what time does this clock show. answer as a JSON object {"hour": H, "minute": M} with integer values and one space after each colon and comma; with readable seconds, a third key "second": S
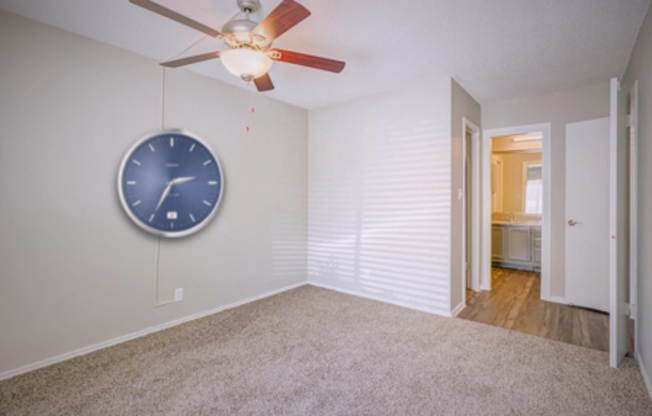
{"hour": 2, "minute": 35}
